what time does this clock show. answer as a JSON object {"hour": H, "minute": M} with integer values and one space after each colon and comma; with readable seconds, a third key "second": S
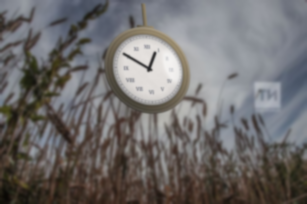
{"hour": 12, "minute": 50}
